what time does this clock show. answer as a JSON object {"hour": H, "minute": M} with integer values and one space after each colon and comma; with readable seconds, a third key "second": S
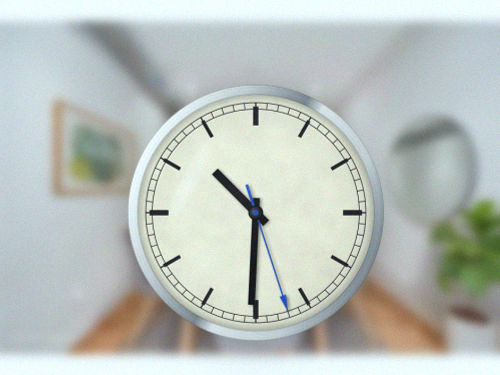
{"hour": 10, "minute": 30, "second": 27}
